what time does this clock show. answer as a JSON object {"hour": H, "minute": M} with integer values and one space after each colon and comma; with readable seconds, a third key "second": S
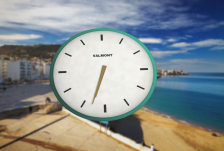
{"hour": 6, "minute": 33}
